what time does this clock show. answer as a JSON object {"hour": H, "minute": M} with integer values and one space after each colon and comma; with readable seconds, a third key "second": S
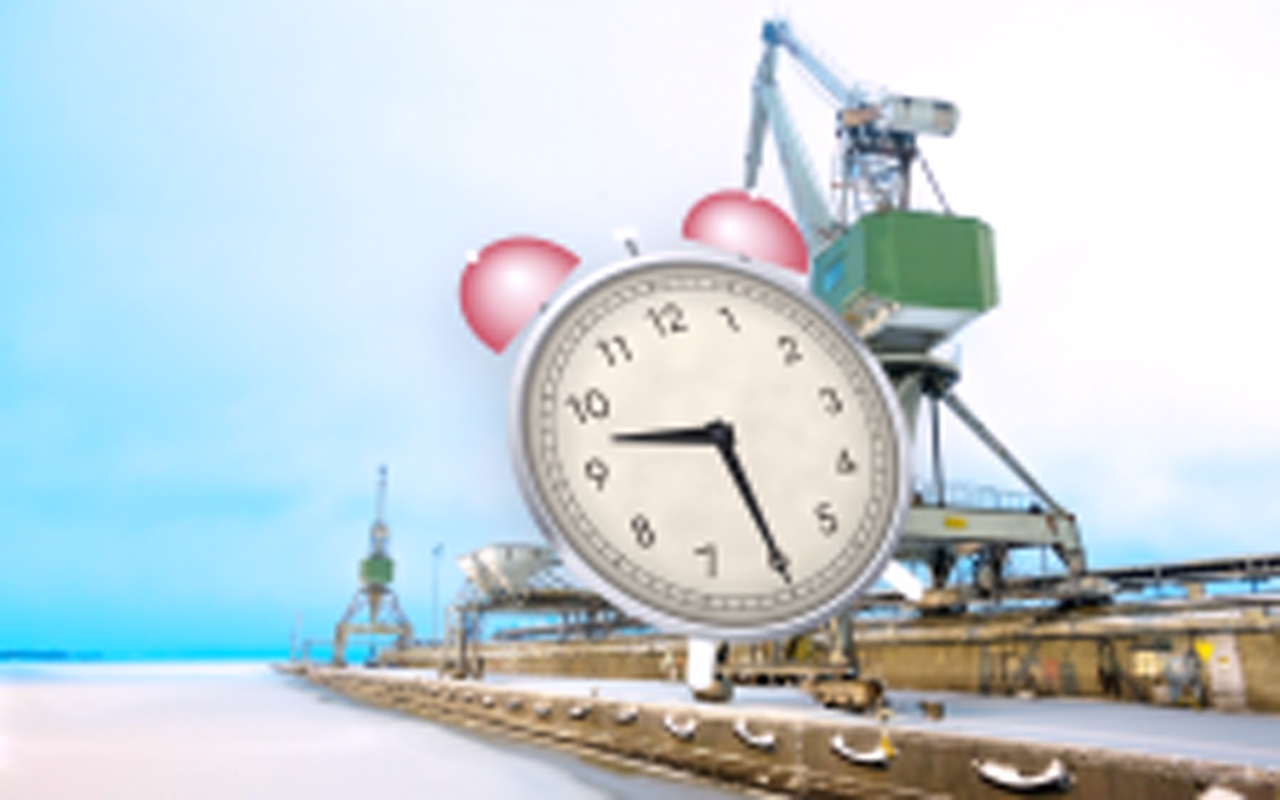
{"hour": 9, "minute": 30}
